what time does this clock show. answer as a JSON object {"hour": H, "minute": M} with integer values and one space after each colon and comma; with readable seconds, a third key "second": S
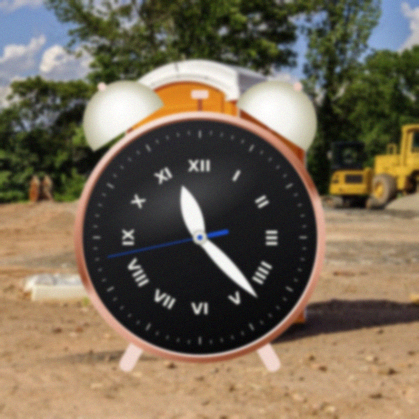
{"hour": 11, "minute": 22, "second": 43}
